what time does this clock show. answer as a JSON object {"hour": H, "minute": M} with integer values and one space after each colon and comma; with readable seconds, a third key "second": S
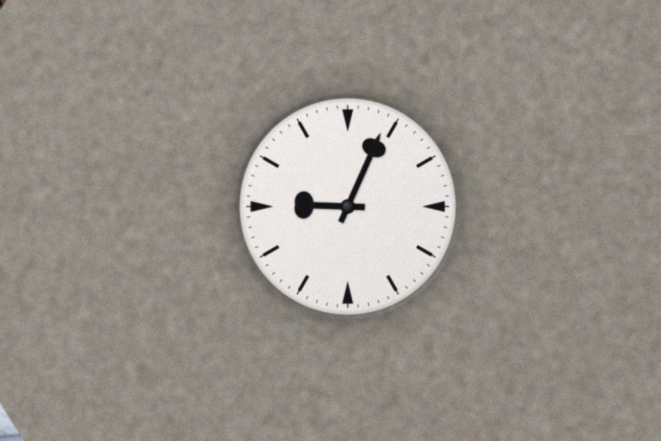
{"hour": 9, "minute": 4}
